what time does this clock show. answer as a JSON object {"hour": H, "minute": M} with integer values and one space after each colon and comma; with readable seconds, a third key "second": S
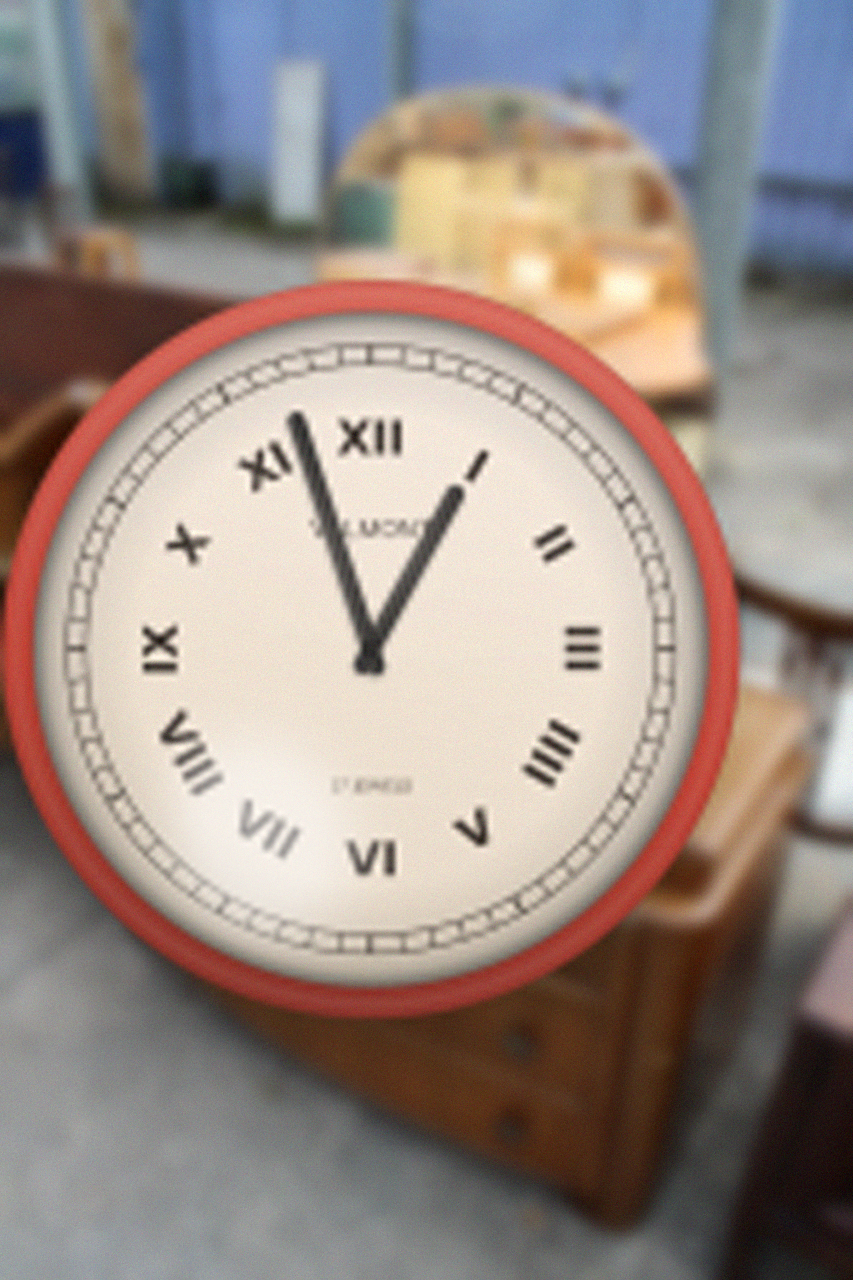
{"hour": 12, "minute": 57}
